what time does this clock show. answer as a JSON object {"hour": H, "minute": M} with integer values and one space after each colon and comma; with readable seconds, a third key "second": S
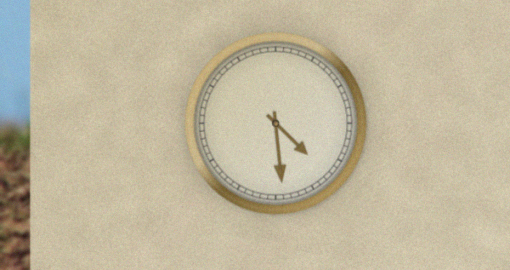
{"hour": 4, "minute": 29}
